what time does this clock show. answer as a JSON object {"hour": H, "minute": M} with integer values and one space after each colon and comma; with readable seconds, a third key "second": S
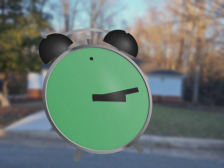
{"hour": 3, "minute": 14}
